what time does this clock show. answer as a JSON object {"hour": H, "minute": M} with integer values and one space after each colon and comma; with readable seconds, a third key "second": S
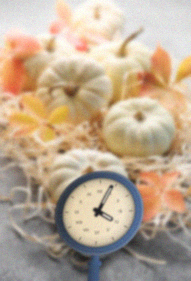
{"hour": 4, "minute": 4}
